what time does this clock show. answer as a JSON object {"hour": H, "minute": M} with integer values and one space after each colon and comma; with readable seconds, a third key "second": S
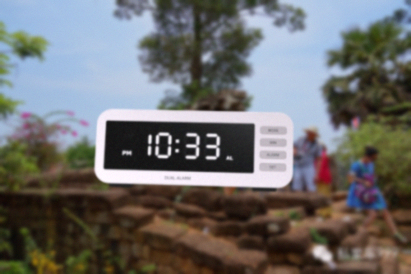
{"hour": 10, "minute": 33}
